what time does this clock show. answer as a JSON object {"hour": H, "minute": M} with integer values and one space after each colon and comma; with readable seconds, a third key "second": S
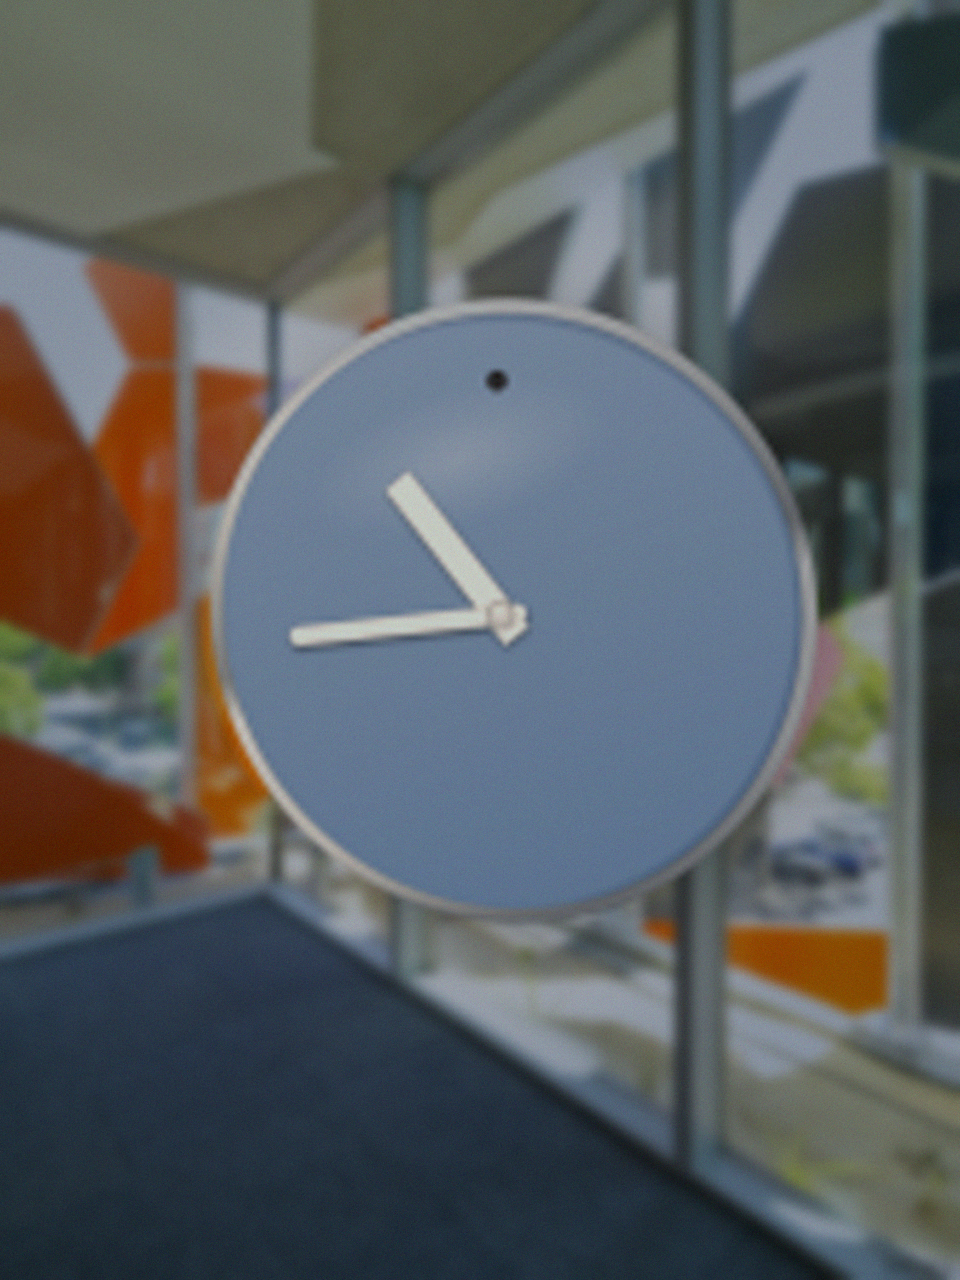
{"hour": 10, "minute": 44}
